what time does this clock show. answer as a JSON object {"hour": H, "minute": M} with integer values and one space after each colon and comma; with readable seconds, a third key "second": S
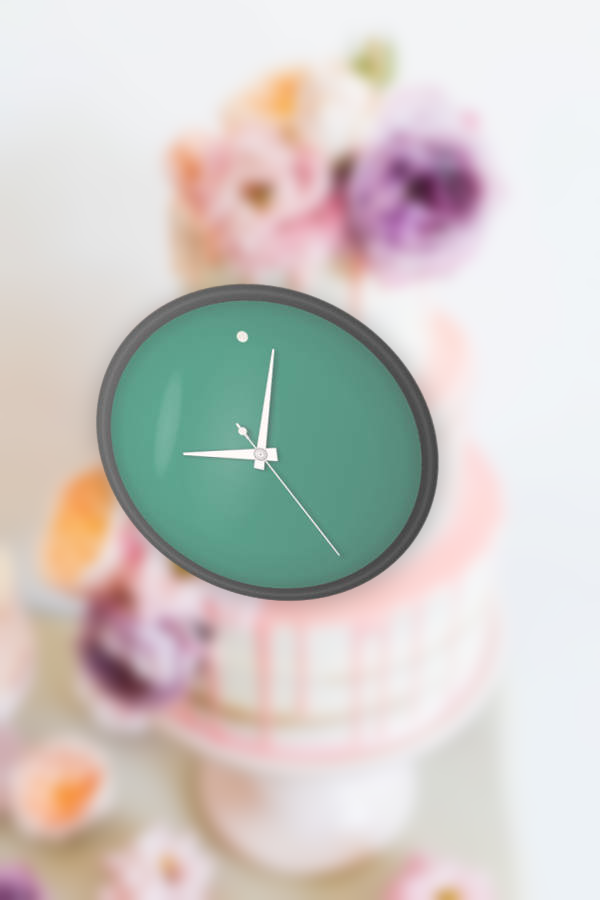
{"hour": 9, "minute": 2, "second": 25}
